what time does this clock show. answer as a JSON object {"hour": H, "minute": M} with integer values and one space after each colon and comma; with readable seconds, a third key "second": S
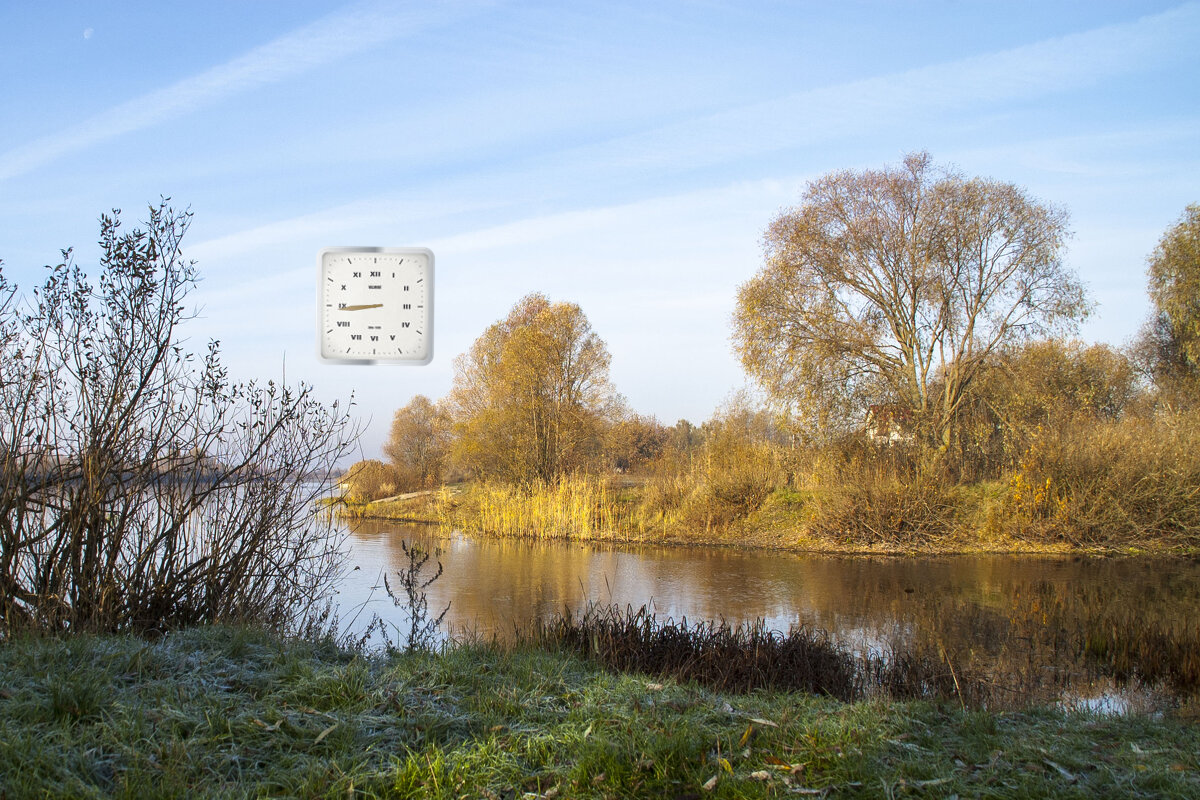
{"hour": 8, "minute": 44}
